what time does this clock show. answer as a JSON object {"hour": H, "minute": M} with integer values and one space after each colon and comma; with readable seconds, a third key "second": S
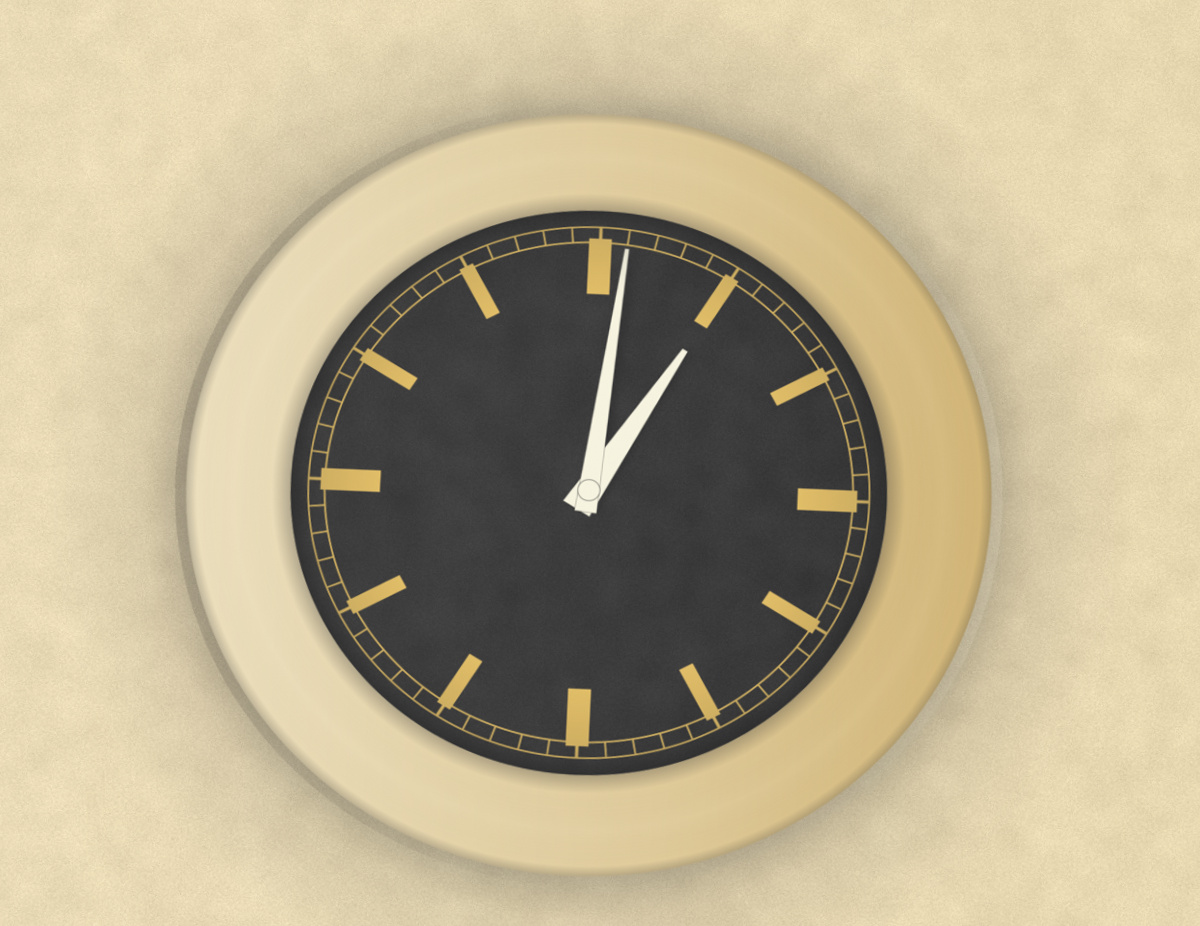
{"hour": 1, "minute": 1}
